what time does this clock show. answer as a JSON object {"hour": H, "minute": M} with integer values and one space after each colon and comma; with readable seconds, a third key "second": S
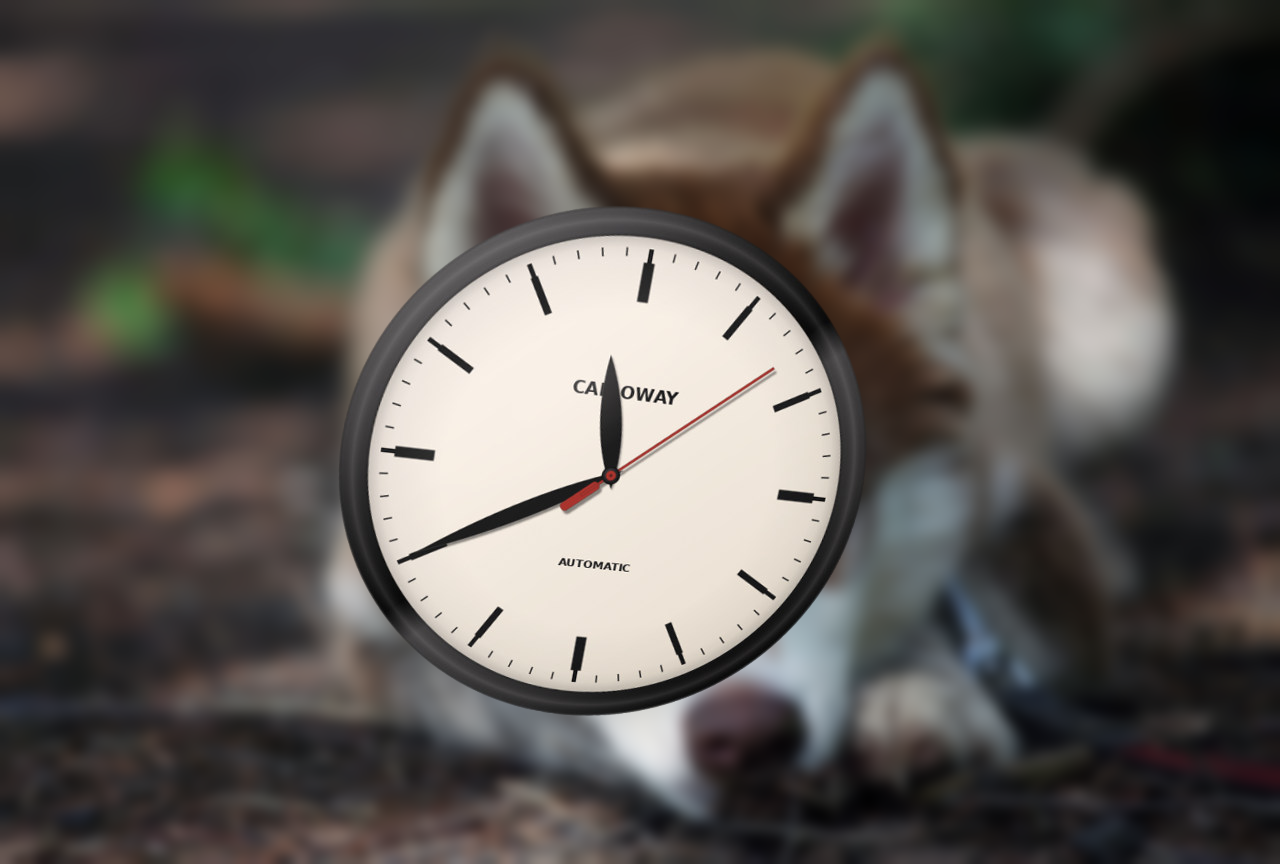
{"hour": 11, "minute": 40, "second": 8}
